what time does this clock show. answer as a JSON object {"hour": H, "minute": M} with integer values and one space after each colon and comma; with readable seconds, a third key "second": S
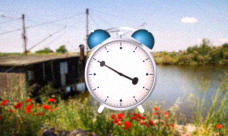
{"hour": 3, "minute": 50}
